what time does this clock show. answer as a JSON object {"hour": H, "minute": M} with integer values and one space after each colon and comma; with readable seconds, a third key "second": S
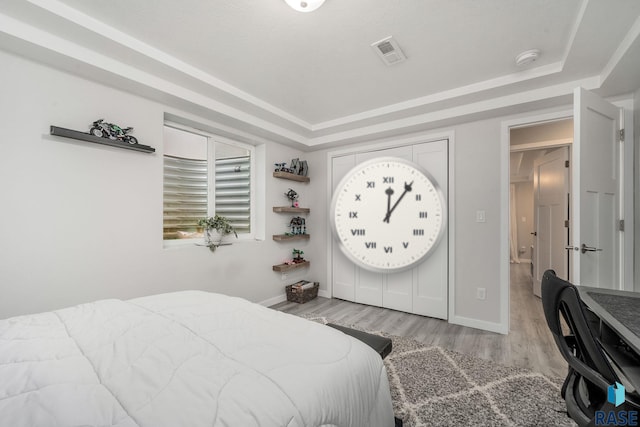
{"hour": 12, "minute": 6}
